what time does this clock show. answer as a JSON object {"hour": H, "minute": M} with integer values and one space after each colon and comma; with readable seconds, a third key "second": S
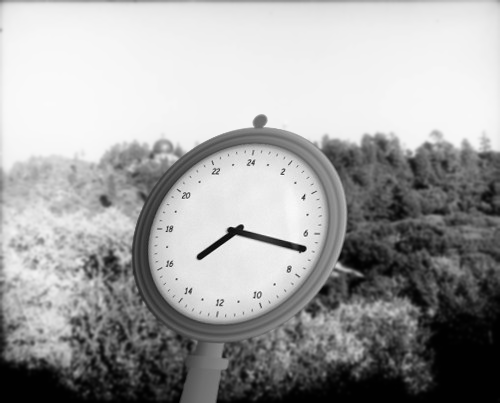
{"hour": 15, "minute": 17}
